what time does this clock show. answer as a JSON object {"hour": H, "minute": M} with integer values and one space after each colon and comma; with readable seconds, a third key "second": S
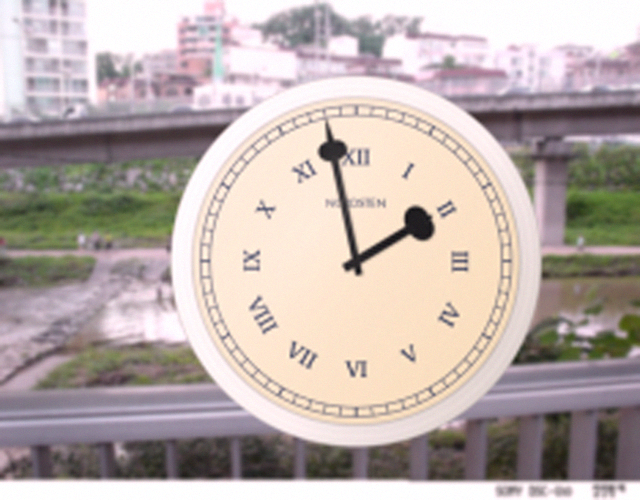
{"hour": 1, "minute": 58}
